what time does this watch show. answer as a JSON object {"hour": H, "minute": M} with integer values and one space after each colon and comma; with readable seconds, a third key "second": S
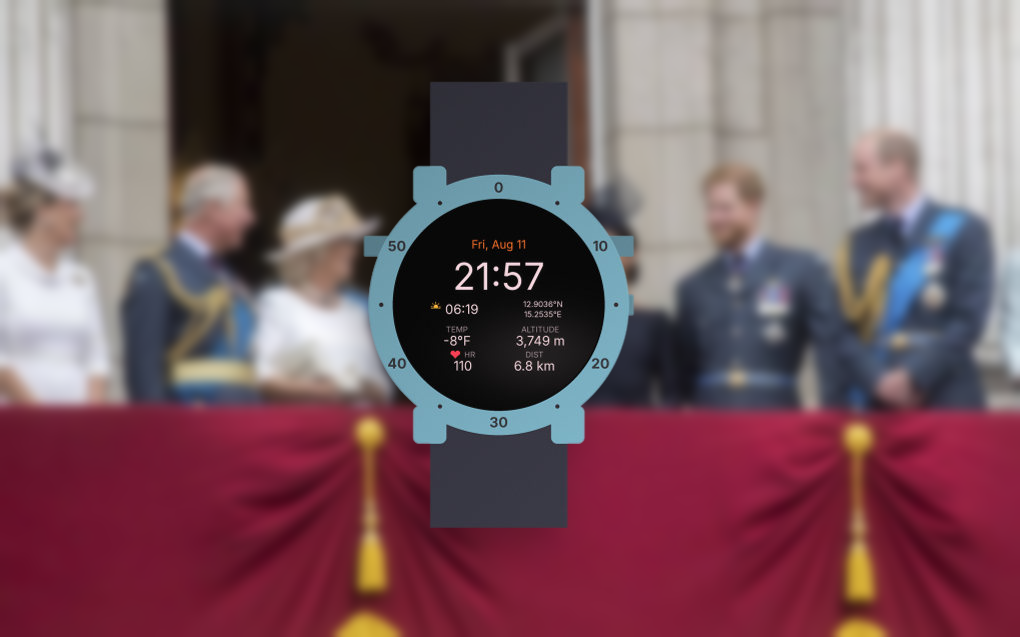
{"hour": 21, "minute": 57}
